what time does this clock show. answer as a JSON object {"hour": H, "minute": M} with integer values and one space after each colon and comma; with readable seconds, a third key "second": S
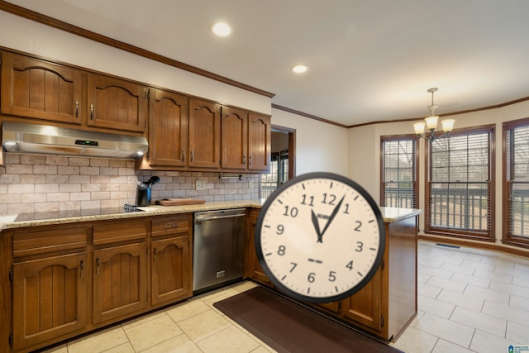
{"hour": 11, "minute": 3}
